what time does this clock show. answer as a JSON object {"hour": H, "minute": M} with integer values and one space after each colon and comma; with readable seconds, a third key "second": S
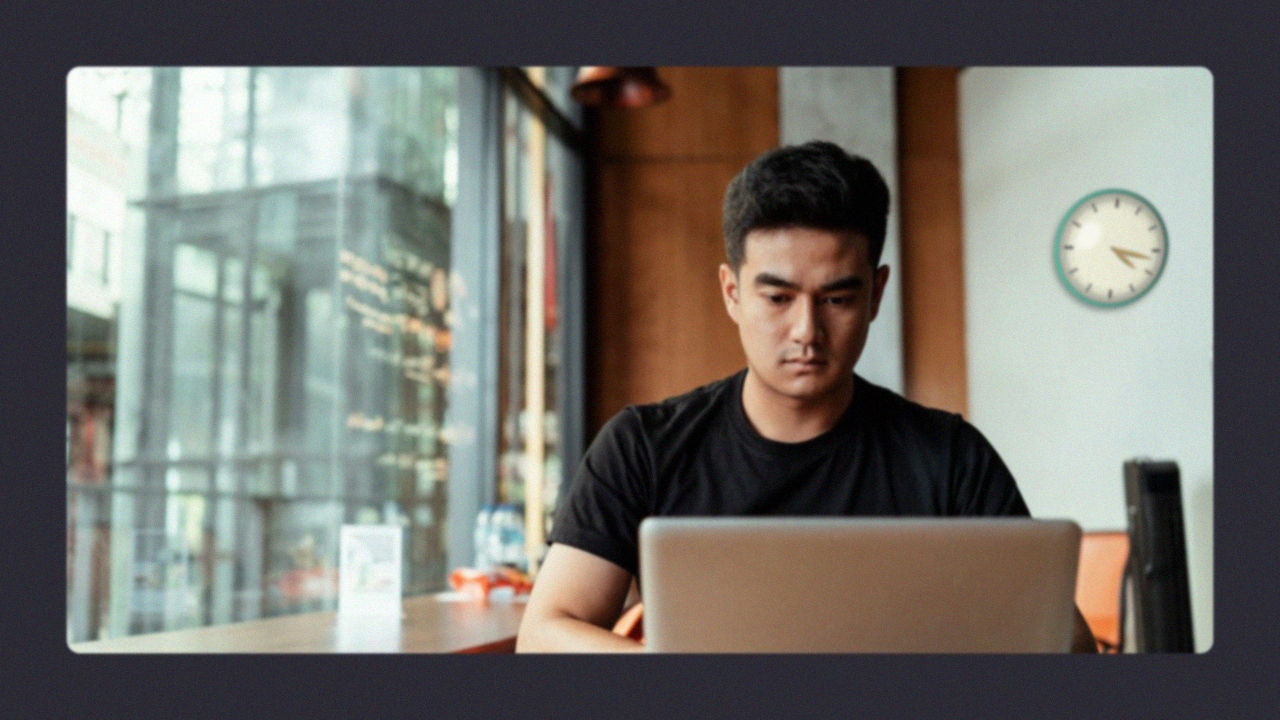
{"hour": 4, "minute": 17}
